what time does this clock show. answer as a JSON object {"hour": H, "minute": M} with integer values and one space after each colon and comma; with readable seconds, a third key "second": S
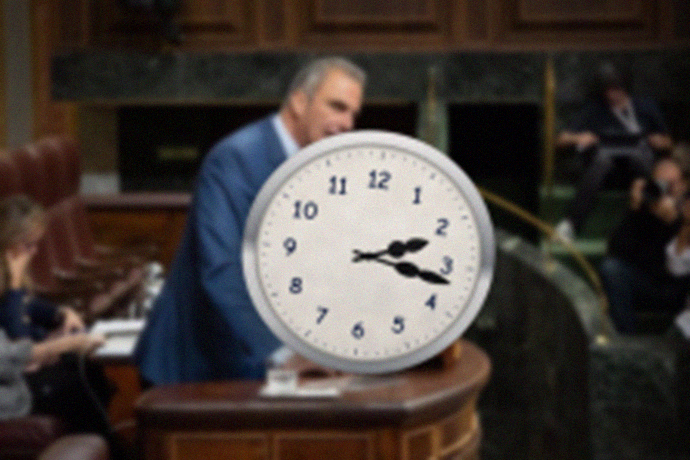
{"hour": 2, "minute": 17}
